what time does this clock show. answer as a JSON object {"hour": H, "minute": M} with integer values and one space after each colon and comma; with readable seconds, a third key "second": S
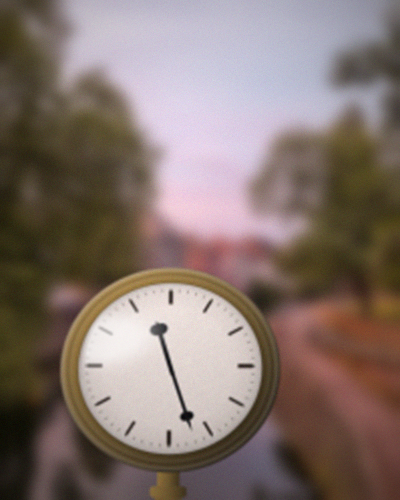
{"hour": 11, "minute": 27}
